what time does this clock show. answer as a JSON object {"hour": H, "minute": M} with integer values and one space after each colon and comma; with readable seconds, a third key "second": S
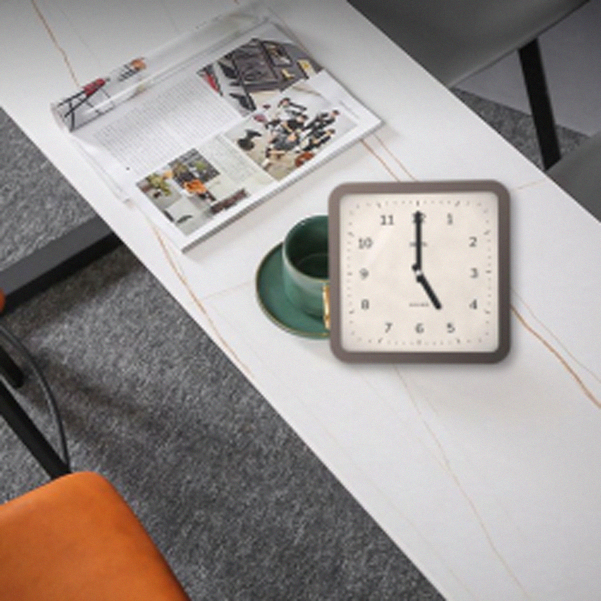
{"hour": 5, "minute": 0}
